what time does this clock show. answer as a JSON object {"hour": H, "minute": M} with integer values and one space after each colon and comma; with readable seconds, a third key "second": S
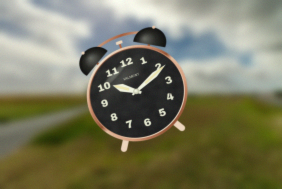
{"hour": 10, "minute": 11}
